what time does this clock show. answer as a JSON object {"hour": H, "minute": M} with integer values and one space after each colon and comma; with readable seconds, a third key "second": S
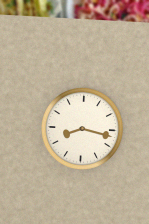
{"hour": 8, "minute": 17}
